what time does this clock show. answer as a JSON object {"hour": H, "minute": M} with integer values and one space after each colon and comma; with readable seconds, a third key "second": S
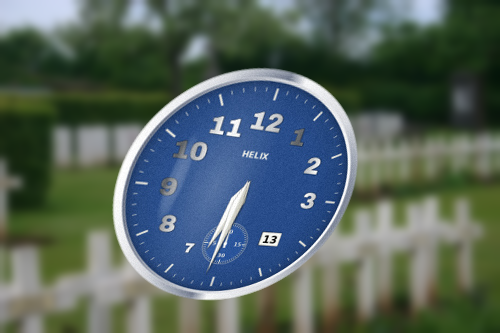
{"hour": 6, "minute": 31}
